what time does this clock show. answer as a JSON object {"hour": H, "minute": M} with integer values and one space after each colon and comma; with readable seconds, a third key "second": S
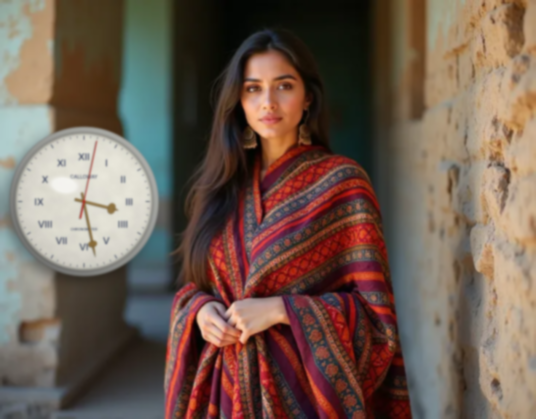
{"hour": 3, "minute": 28, "second": 2}
